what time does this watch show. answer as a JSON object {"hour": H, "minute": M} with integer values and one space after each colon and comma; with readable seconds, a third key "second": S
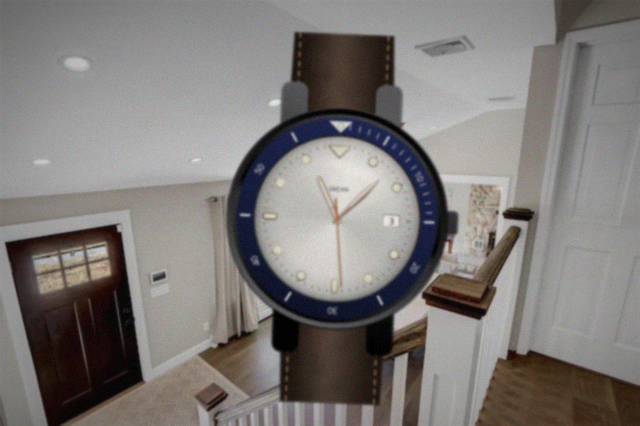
{"hour": 11, "minute": 7, "second": 29}
